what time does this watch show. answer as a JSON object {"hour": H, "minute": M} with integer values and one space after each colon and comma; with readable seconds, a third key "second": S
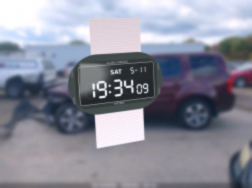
{"hour": 19, "minute": 34, "second": 9}
